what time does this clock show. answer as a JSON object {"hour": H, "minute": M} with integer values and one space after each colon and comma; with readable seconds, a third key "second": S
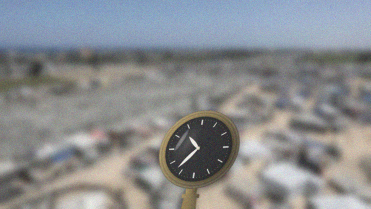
{"hour": 10, "minute": 37}
